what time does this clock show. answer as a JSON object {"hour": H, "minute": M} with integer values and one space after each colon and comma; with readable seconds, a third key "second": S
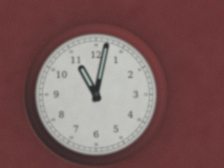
{"hour": 11, "minute": 2}
